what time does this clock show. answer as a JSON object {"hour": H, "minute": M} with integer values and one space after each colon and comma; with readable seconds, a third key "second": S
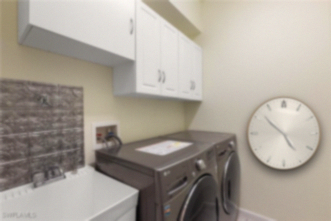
{"hour": 4, "minute": 52}
